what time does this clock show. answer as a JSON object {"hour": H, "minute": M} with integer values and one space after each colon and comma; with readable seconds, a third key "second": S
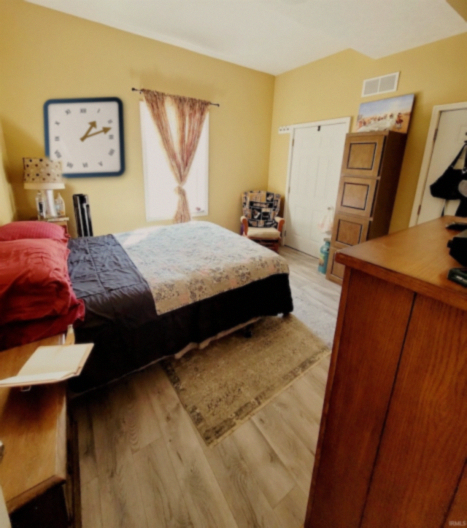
{"hour": 1, "minute": 12}
